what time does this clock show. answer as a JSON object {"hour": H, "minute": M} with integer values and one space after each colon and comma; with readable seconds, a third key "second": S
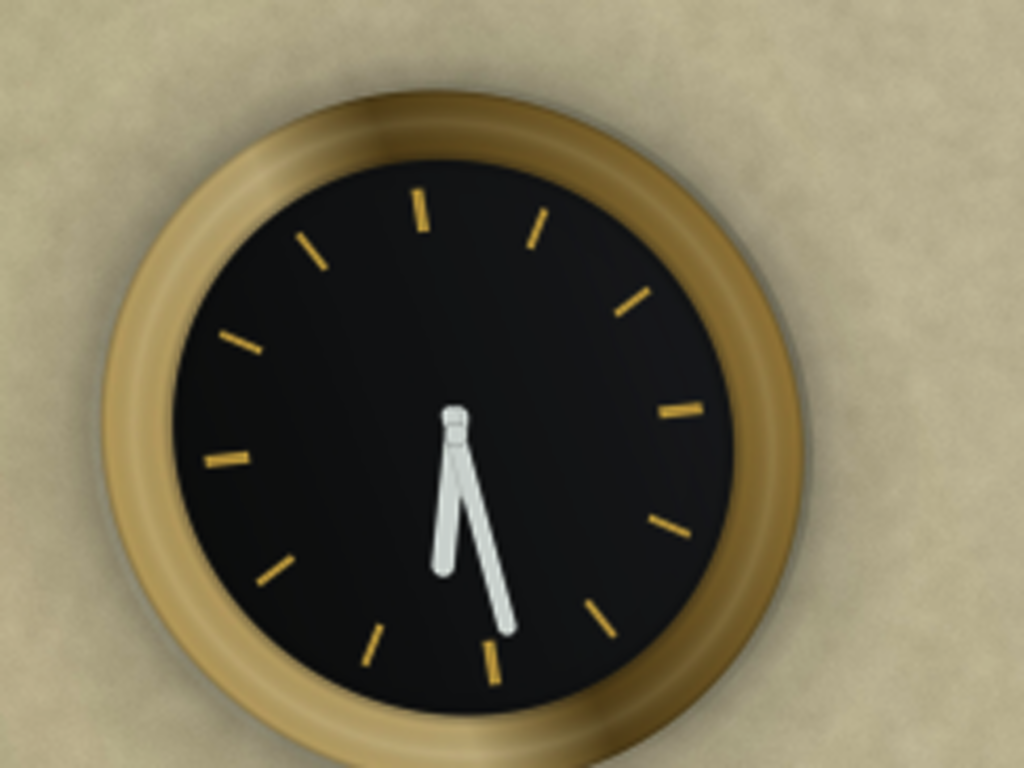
{"hour": 6, "minute": 29}
